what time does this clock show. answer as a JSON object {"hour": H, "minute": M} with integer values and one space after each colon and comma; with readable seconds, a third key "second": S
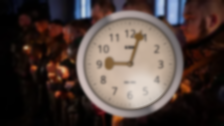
{"hour": 9, "minute": 3}
